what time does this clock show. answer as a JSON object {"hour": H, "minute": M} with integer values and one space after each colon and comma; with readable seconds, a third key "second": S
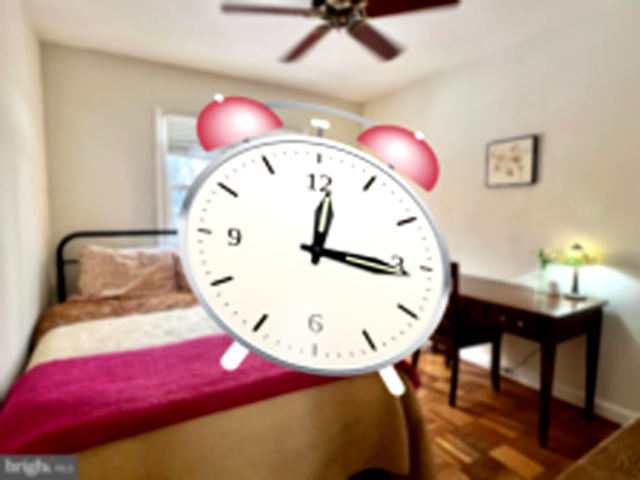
{"hour": 12, "minute": 16}
